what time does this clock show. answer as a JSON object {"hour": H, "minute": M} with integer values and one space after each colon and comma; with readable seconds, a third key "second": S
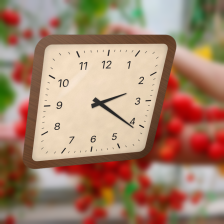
{"hour": 2, "minute": 21}
